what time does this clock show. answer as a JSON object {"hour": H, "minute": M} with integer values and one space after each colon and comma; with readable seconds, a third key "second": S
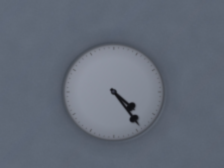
{"hour": 4, "minute": 24}
